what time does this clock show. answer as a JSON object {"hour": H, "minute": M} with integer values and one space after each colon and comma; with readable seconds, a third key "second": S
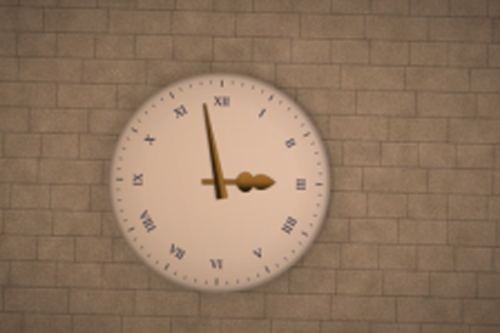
{"hour": 2, "minute": 58}
